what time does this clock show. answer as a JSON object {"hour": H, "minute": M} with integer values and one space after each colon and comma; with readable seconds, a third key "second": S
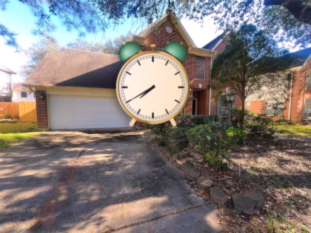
{"hour": 7, "minute": 40}
